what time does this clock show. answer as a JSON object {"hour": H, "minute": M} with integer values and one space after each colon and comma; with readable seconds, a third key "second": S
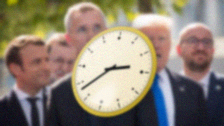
{"hour": 2, "minute": 38}
